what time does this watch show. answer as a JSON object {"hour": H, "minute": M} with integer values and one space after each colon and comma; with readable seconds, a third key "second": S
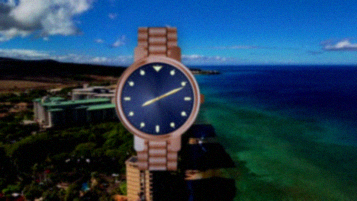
{"hour": 8, "minute": 11}
